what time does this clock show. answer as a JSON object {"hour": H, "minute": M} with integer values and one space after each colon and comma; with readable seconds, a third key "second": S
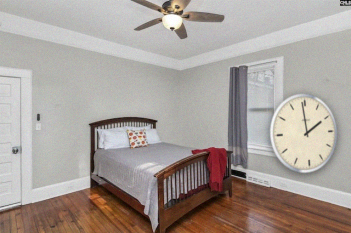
{"hour": 1, "minute": 59}
